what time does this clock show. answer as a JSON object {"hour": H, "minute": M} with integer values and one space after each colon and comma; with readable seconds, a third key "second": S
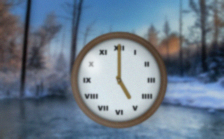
{"hour": 5, "minute": 0}
